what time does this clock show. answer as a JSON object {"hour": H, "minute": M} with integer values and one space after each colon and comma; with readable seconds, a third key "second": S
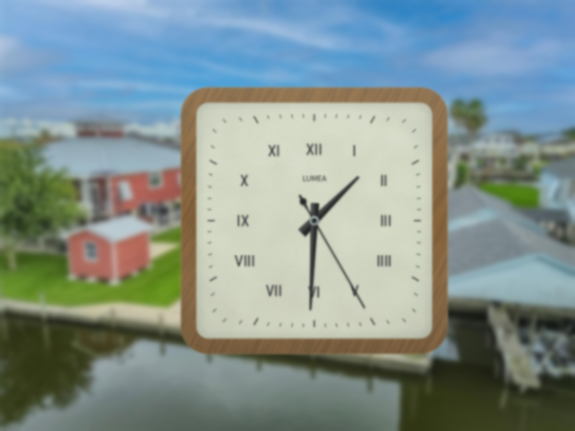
{"hour": 1, "minute": 30, "second": 25}
